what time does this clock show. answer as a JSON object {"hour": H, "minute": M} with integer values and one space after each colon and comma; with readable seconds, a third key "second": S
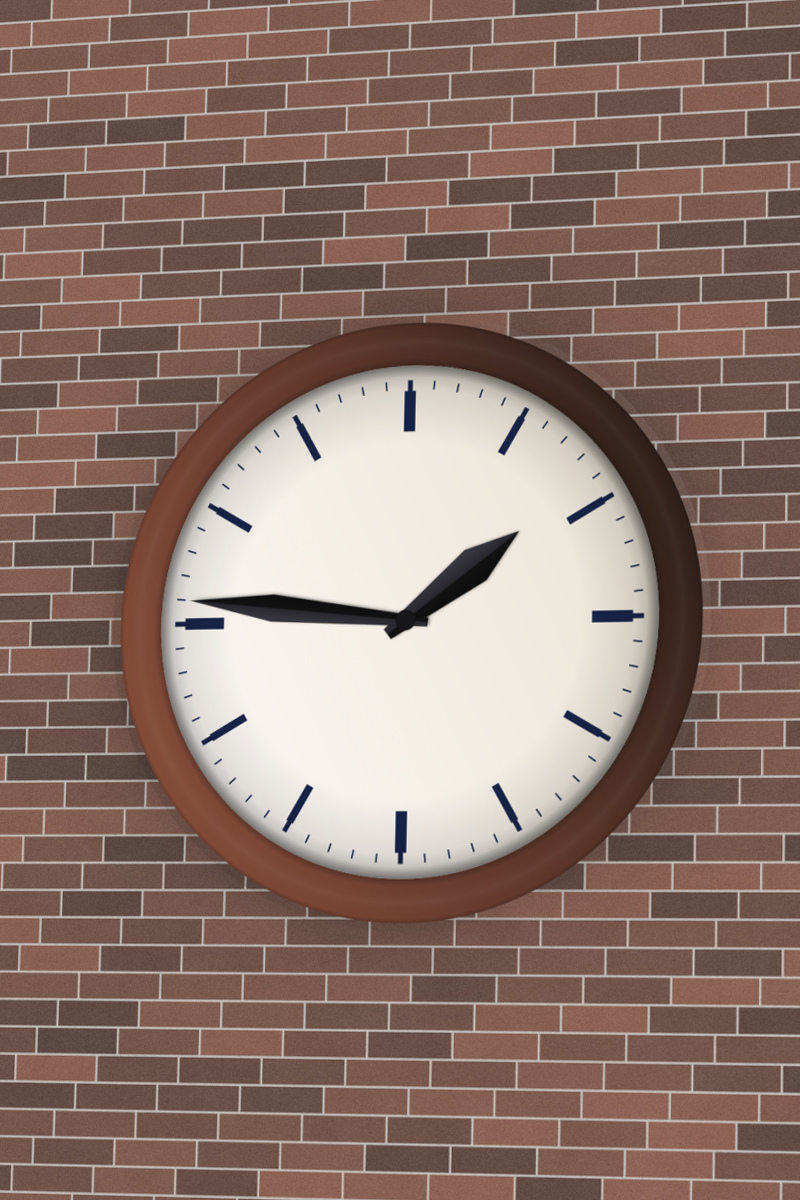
{"hour": 1, "minute": 46}
